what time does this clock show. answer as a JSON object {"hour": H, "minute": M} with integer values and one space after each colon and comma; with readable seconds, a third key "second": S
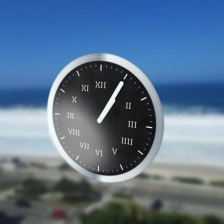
{"hour": 1, "minute": 5}
